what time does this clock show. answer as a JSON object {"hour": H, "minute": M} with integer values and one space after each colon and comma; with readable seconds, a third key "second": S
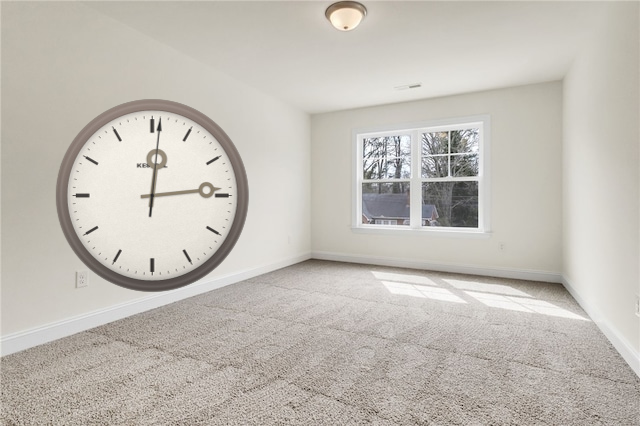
{"hour": 12, "minute": 14, "second": 1}
